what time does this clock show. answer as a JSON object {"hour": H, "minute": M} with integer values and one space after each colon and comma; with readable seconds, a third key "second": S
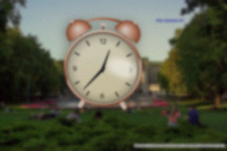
{"hour": 12, "minute": 37}
